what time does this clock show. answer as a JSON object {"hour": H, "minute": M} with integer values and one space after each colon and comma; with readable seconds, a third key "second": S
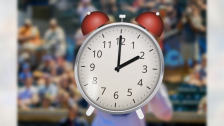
{"hour": 2, "minute": 0}
